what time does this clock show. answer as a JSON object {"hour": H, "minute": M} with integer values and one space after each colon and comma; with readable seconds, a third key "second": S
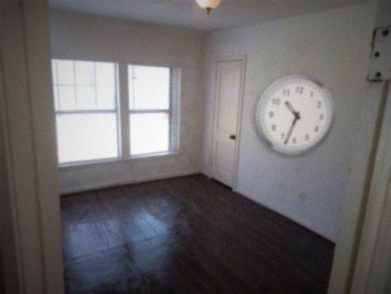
{"hour": 10, "minute": 33}
